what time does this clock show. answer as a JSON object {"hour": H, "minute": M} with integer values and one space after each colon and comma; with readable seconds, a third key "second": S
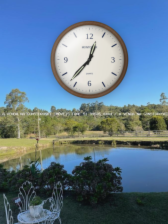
{"hour": 12, "minute": 37}
